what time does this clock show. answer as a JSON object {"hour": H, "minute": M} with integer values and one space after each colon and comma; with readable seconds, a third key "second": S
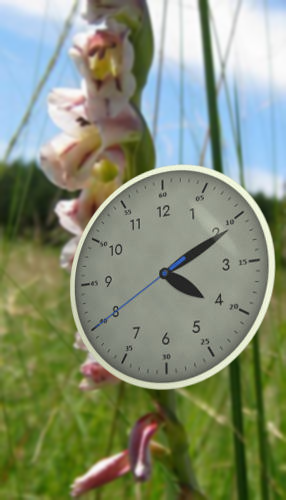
{"hour": 4, "minute": 10, "second": 40}
